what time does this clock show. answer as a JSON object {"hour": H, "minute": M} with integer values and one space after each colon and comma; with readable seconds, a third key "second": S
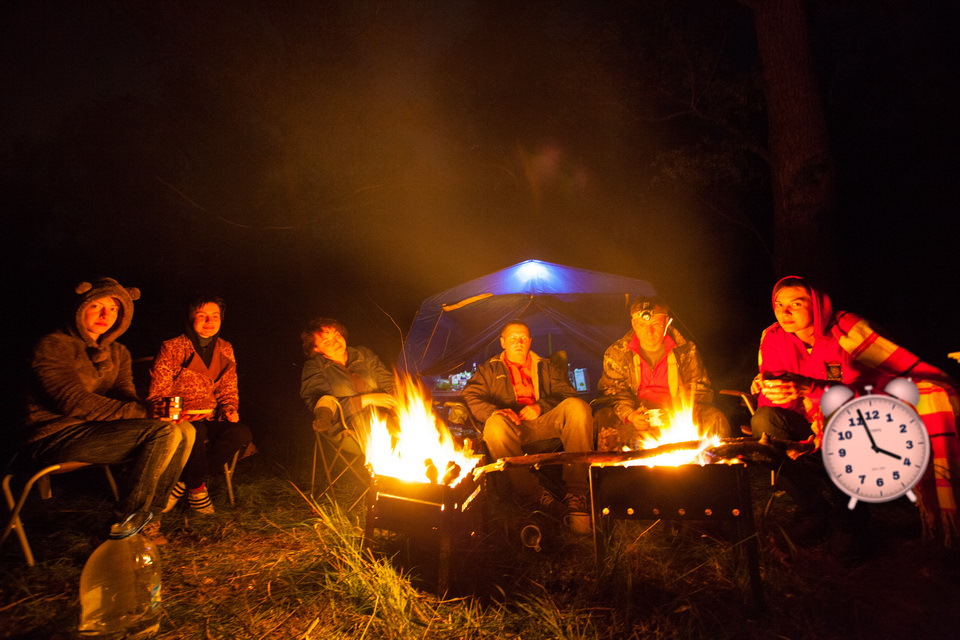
{"hour": 3, "minute": 57}
